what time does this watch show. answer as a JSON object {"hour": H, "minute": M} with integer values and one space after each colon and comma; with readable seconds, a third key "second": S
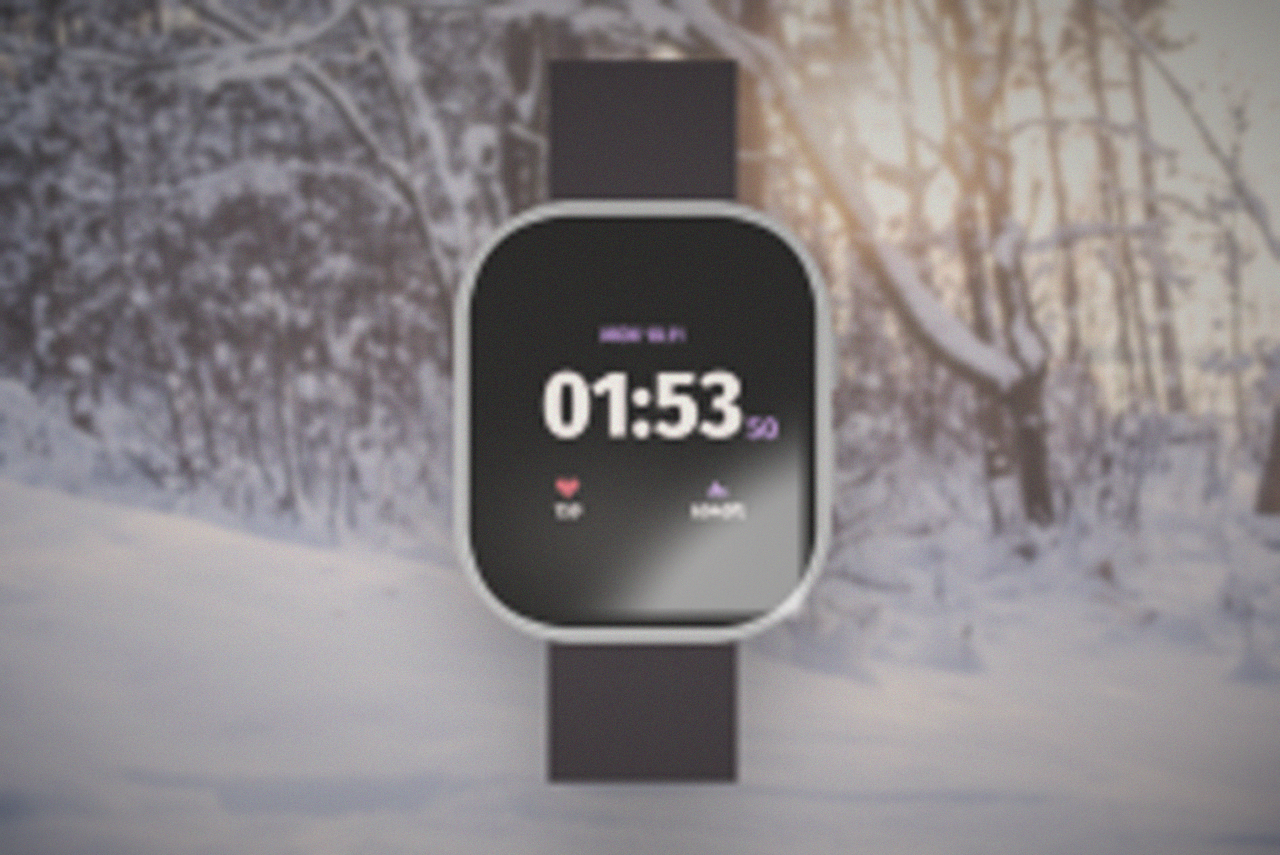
{"hour": 1, "minute": 53}
